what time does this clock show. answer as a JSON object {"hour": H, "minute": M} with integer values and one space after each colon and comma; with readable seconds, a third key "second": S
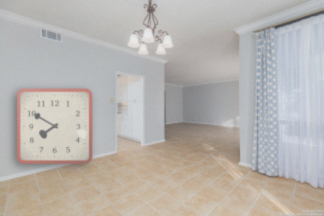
{"hour": 7, "minute": 50}
